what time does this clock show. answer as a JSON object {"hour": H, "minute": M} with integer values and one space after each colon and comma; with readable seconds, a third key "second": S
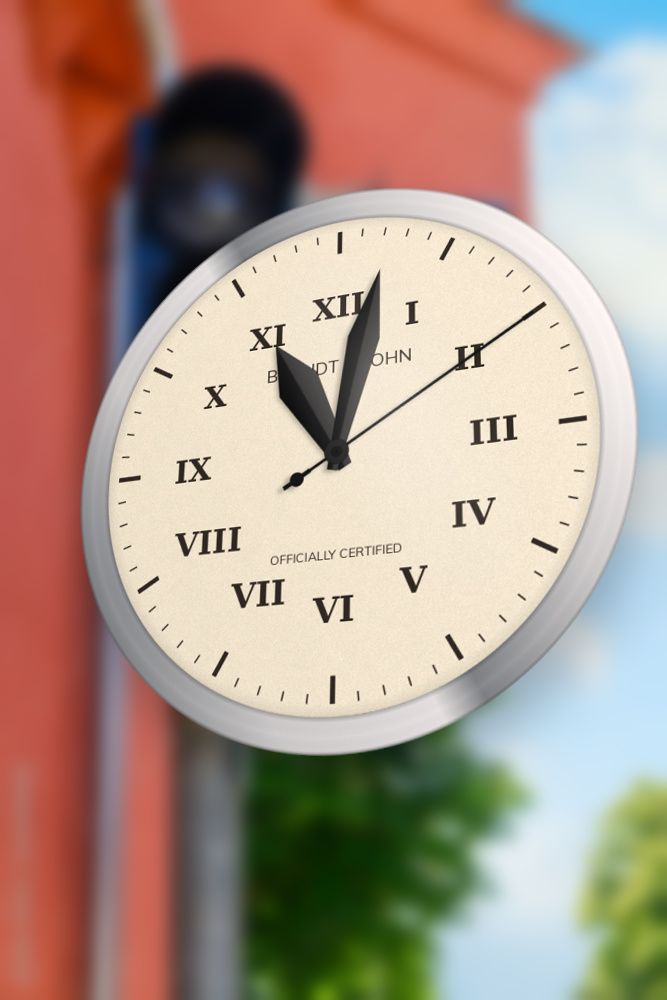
{"hour": 11, "minute": 2, "second": 10}
